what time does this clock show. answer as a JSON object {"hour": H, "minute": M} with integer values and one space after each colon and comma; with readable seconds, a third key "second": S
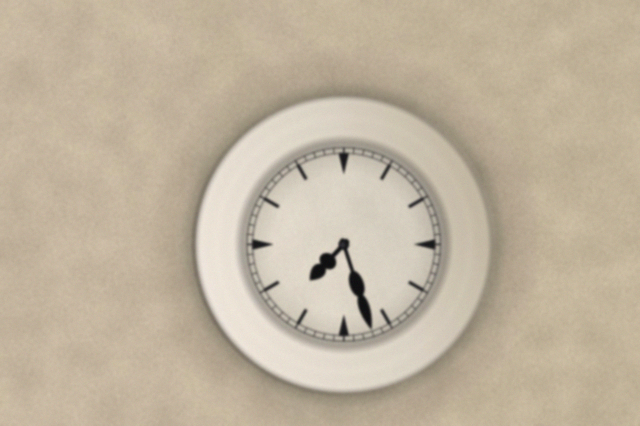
{"hour": 7, "minute": 27}
